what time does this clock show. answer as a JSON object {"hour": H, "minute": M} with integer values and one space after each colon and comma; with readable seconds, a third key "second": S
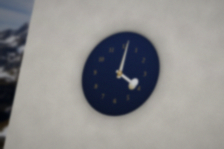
{"hour": 4, "minute": 1}
